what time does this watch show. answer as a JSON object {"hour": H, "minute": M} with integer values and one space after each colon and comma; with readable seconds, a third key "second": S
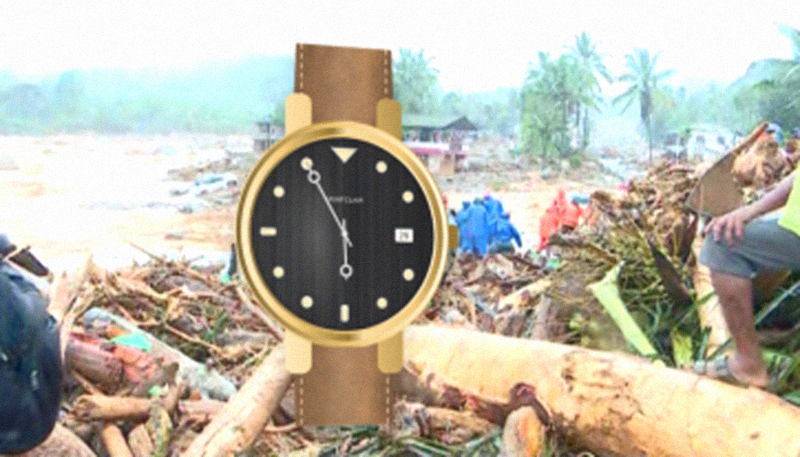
{"hour": 5, "minute": 55}
